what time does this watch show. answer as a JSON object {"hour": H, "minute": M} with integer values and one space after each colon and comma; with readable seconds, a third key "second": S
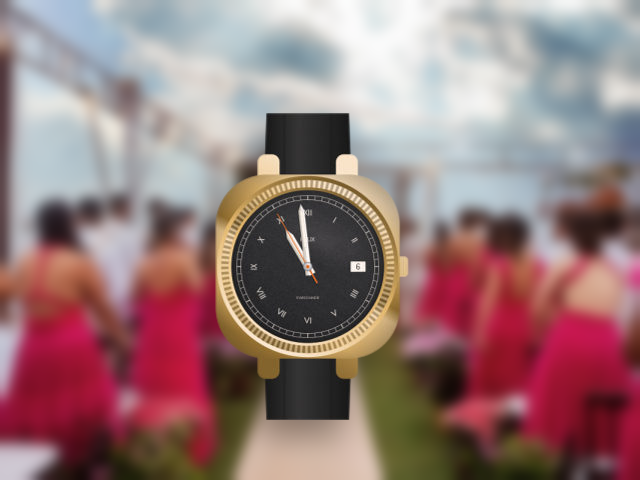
{"hour": 10, "minute": 58, "second": 55}
